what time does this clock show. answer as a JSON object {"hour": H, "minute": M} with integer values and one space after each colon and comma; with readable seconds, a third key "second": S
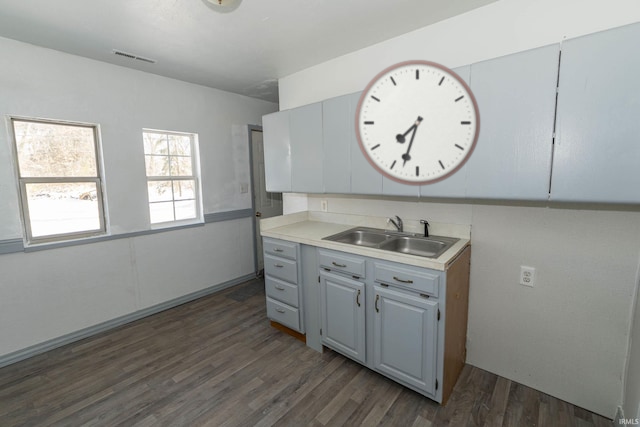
{"hour": 7, "minute": 33}
